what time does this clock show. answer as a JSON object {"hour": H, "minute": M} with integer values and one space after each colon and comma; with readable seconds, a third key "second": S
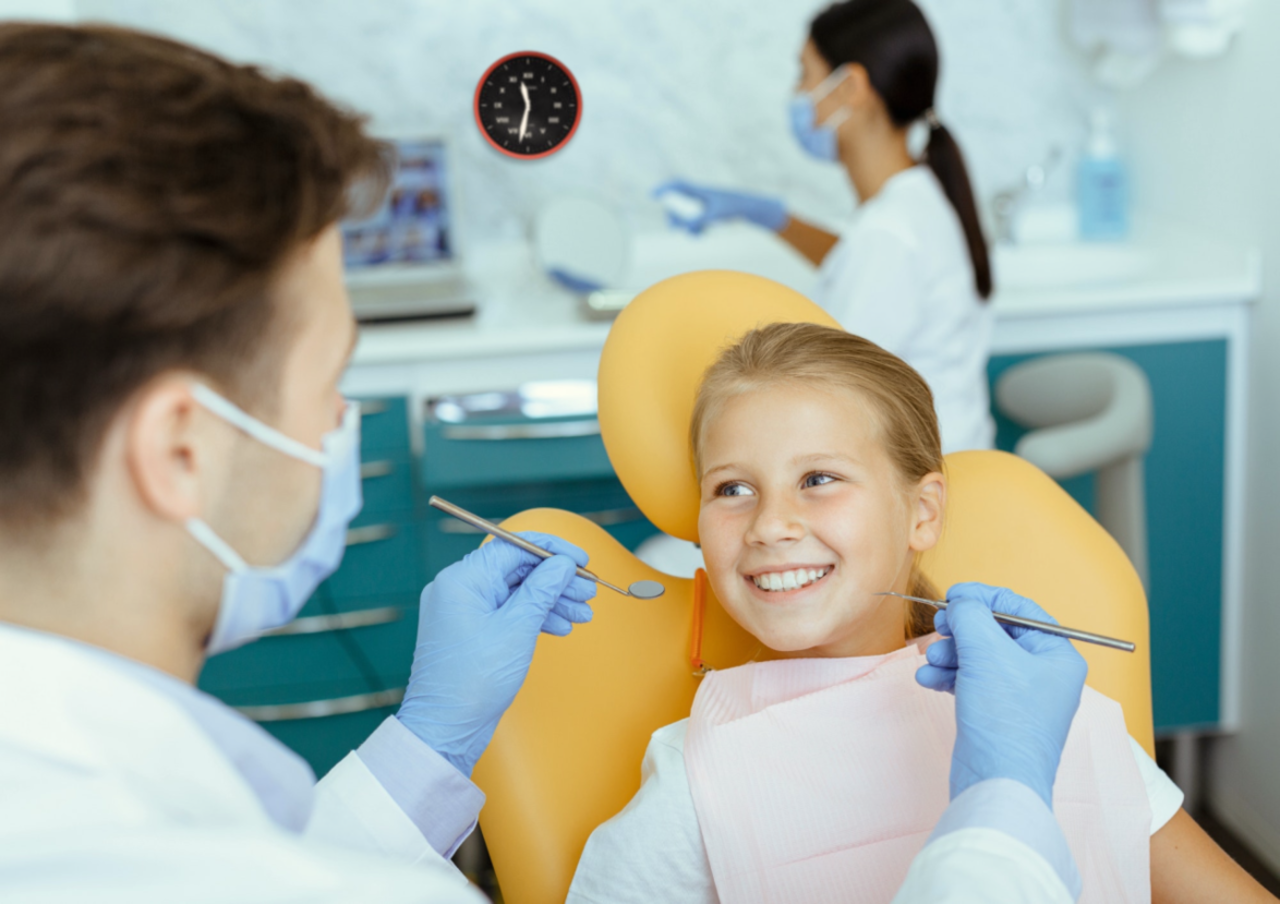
{"hour": 11, "minute": 32}
